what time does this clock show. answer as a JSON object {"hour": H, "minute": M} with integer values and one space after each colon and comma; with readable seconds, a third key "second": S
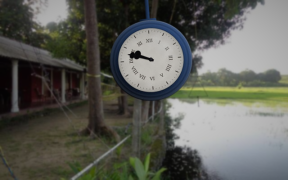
{"hour": 9, "minute": 48}
